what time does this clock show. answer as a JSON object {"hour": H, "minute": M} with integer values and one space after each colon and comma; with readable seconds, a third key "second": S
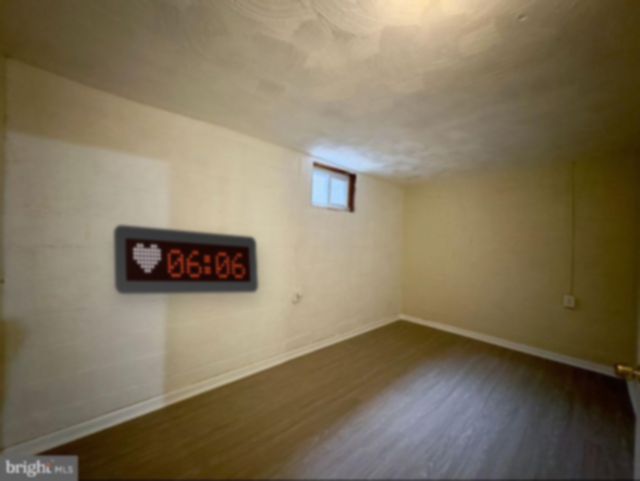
{"hour": 6, "minute": 6}
